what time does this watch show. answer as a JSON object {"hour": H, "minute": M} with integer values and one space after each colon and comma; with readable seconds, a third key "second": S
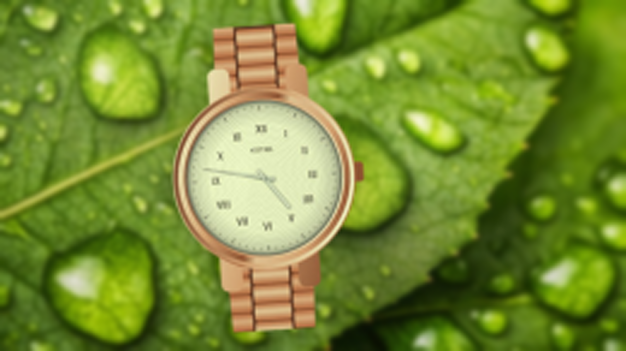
{"hour": 4, "minute": 47}
